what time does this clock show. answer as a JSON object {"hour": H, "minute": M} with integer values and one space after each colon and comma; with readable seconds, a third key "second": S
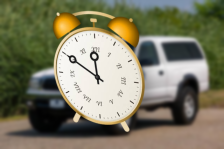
{"hour": 11, "minute": 50}
